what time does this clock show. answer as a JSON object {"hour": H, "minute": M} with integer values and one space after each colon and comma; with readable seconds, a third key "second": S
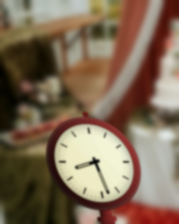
{"hour": 8, "minute": 28}
